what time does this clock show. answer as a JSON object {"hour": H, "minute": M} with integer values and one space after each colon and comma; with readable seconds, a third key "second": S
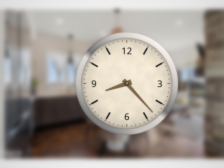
{"hour": 8, "minute": 23}
